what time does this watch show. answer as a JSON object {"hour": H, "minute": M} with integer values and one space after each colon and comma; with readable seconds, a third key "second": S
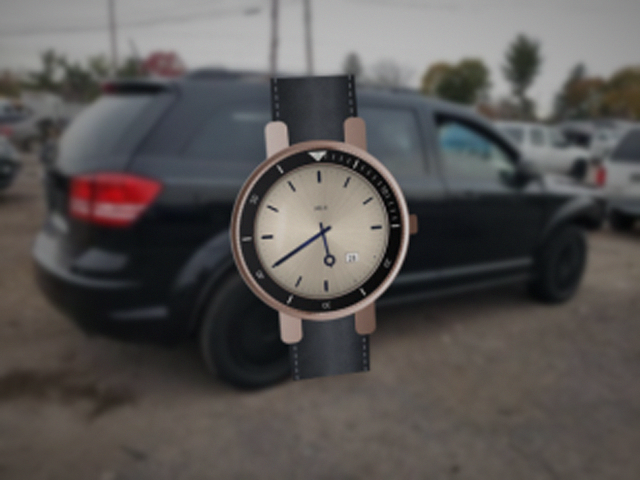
{"hour": 5, "minute": 40}
